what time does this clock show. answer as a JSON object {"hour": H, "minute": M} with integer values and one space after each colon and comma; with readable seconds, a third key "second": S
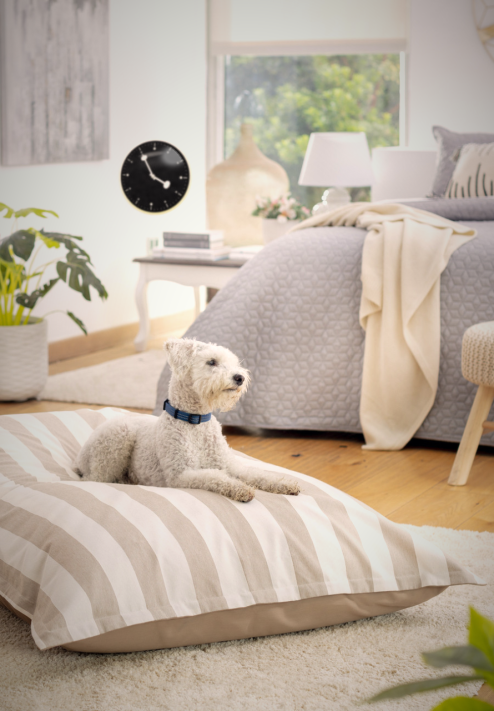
{"hour": 3, "minute": 55}
